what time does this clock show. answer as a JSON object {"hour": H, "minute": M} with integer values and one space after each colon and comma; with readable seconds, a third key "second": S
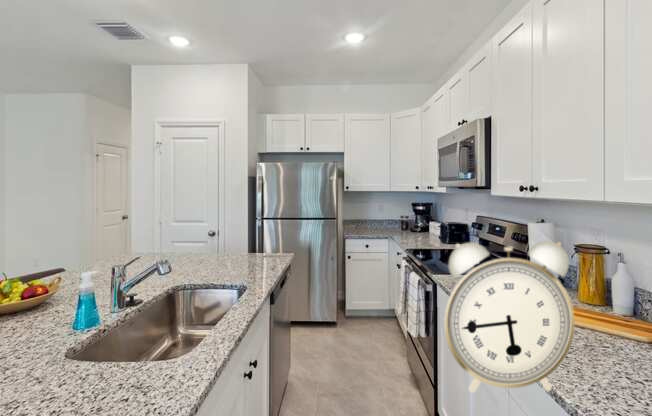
{"hour": 5, "minute": 44}
